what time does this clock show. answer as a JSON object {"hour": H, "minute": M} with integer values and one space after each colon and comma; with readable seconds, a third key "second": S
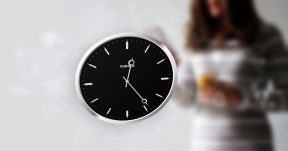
{"hour": 12, "minute": 24}
